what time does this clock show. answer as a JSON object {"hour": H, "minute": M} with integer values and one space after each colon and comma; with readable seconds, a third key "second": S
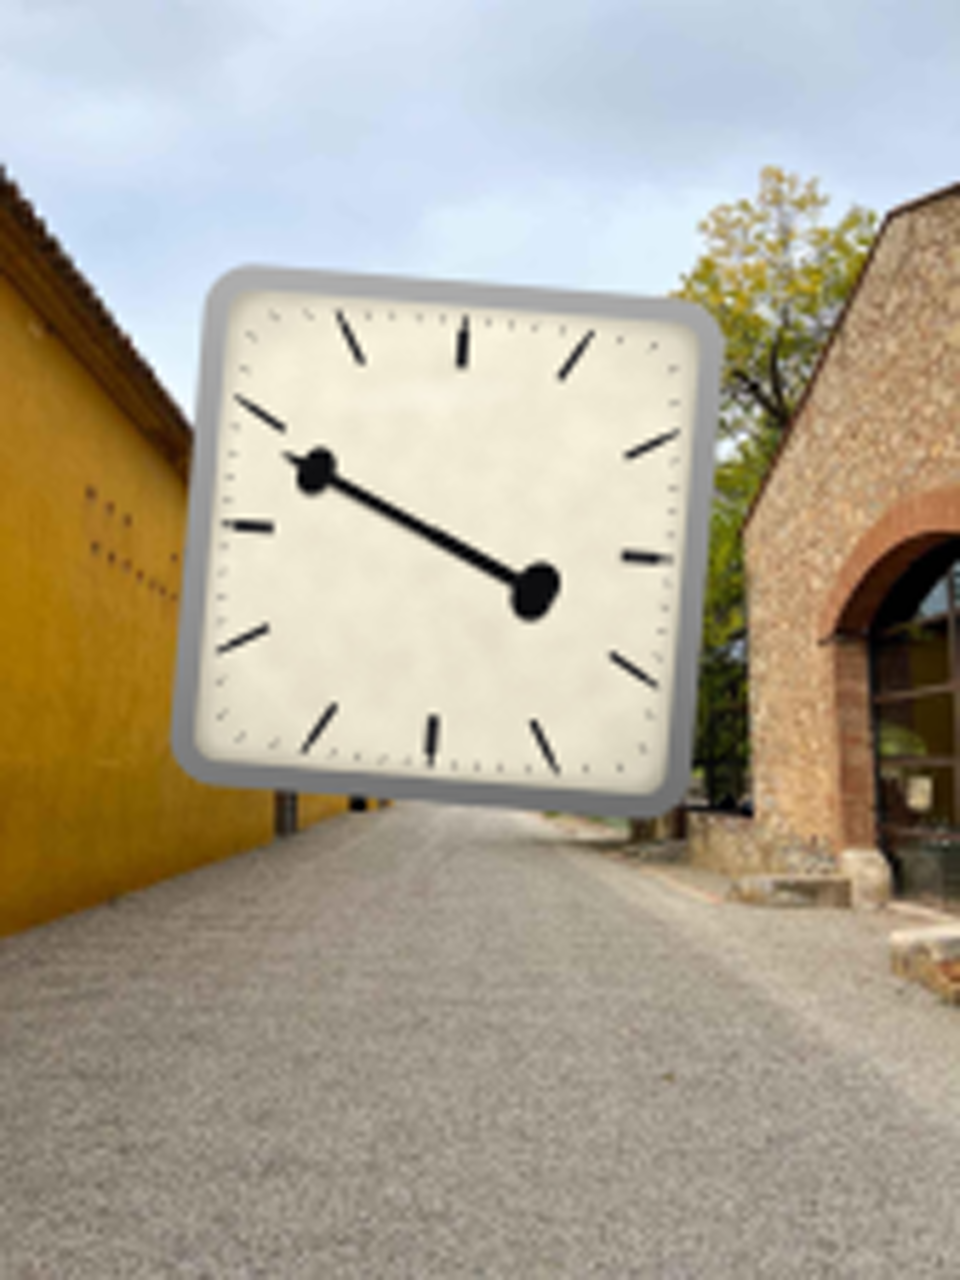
{"hour": 3, "minute": 49}
